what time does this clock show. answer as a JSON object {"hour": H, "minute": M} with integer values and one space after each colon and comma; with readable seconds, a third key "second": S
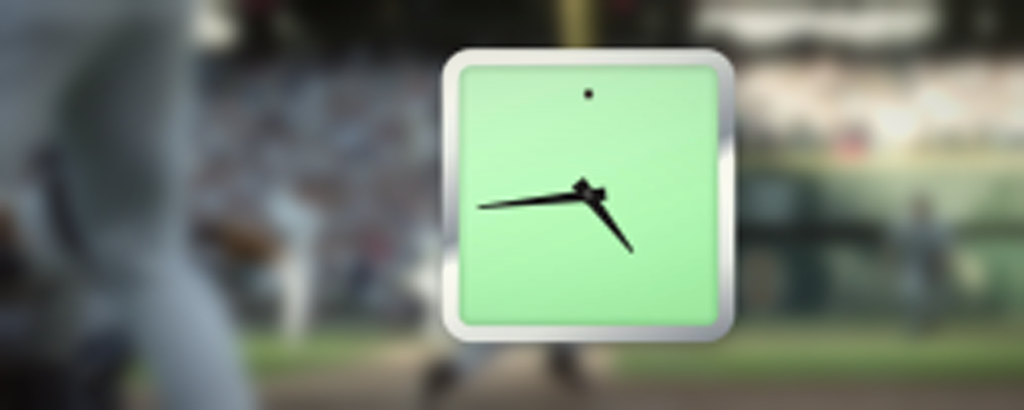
{"hour": 4, "minute": 44}
